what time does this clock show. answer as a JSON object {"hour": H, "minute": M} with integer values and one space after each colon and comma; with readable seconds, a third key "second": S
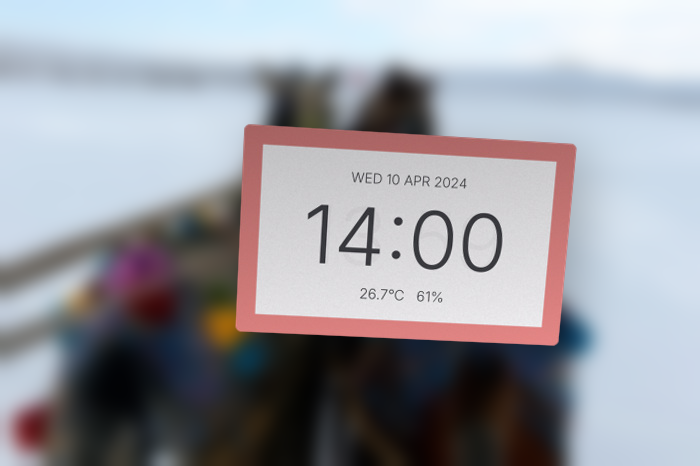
{"hour": 14, "minute": 0}
